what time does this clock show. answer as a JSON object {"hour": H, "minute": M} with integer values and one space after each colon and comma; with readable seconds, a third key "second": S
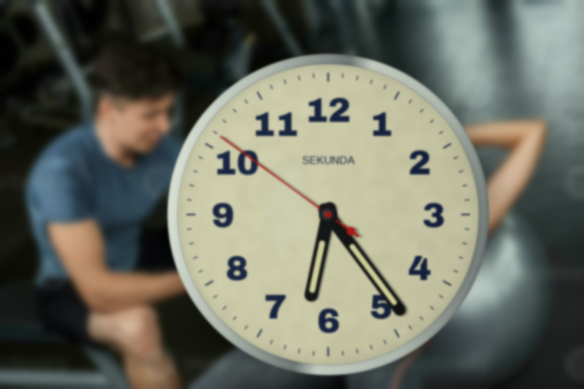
{"hour": 6, "minute": 23, "second": 51}
